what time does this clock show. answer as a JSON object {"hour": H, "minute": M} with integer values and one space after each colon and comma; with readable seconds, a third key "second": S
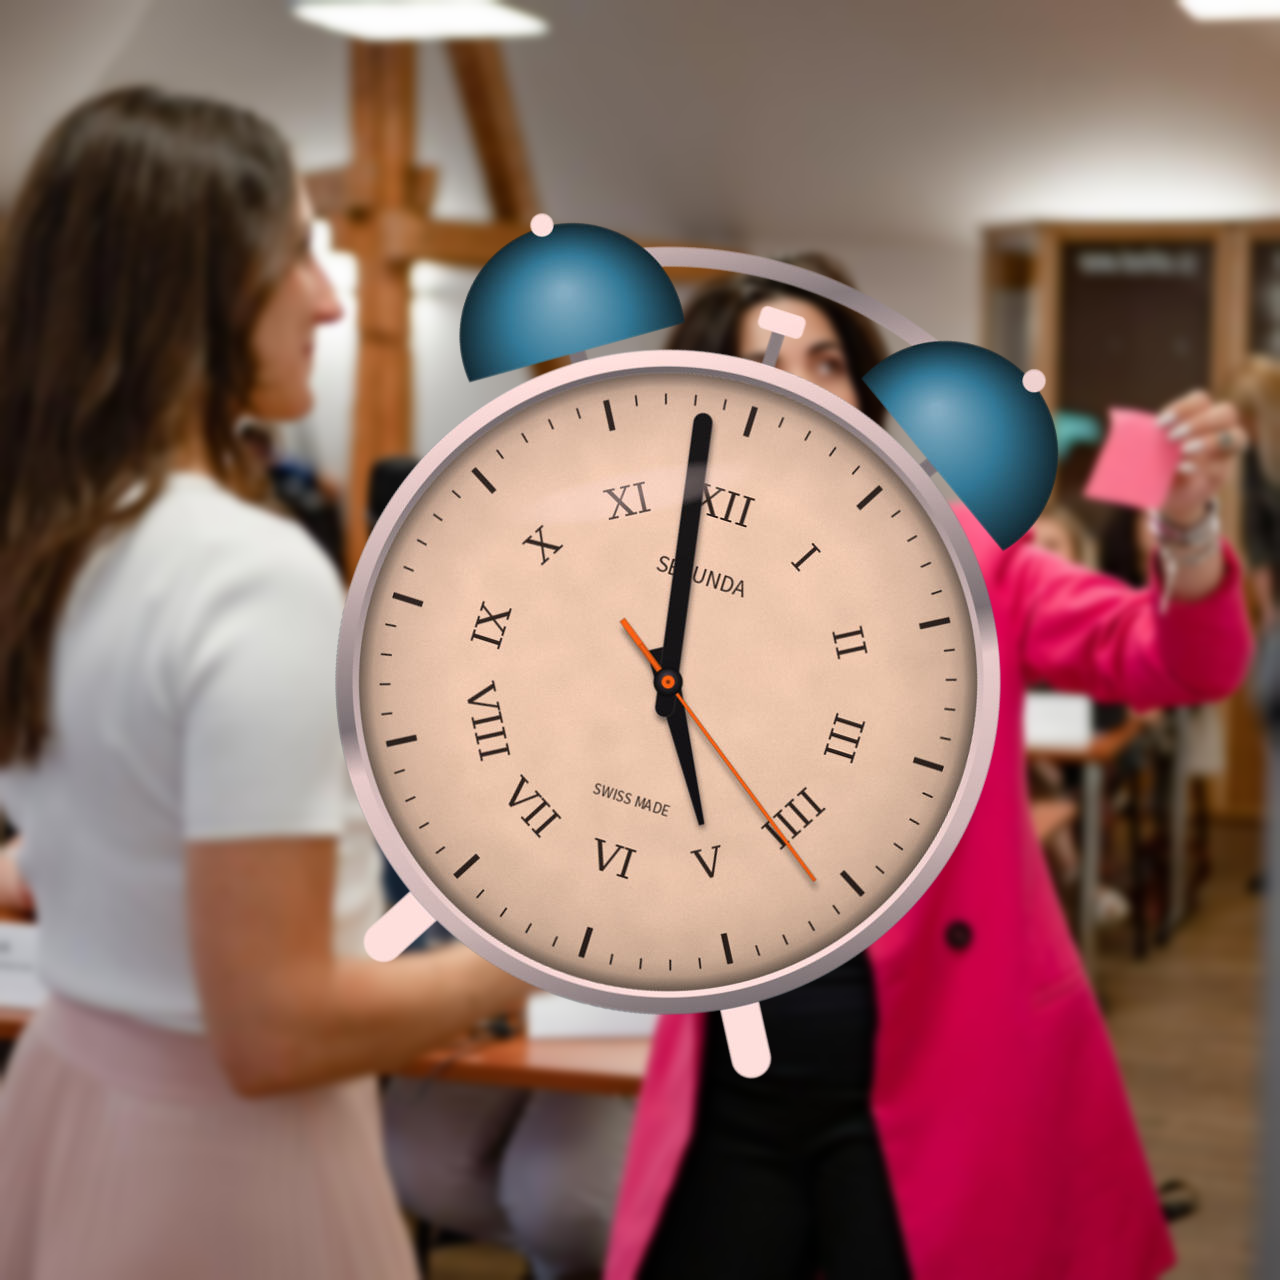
{"hour": 4, "minute": 58, "second": 21}
